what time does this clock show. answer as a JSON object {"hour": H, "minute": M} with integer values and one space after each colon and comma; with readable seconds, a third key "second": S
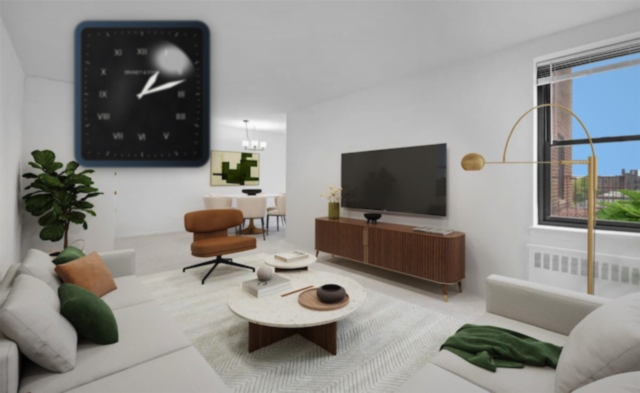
{"hour": 1, "minute": 12}
